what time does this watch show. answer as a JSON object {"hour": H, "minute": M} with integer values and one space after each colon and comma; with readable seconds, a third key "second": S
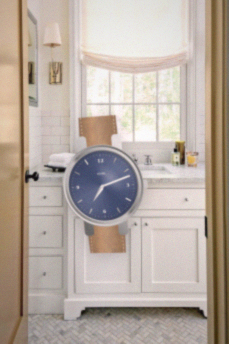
{"hour": 7, "minute": 12}
